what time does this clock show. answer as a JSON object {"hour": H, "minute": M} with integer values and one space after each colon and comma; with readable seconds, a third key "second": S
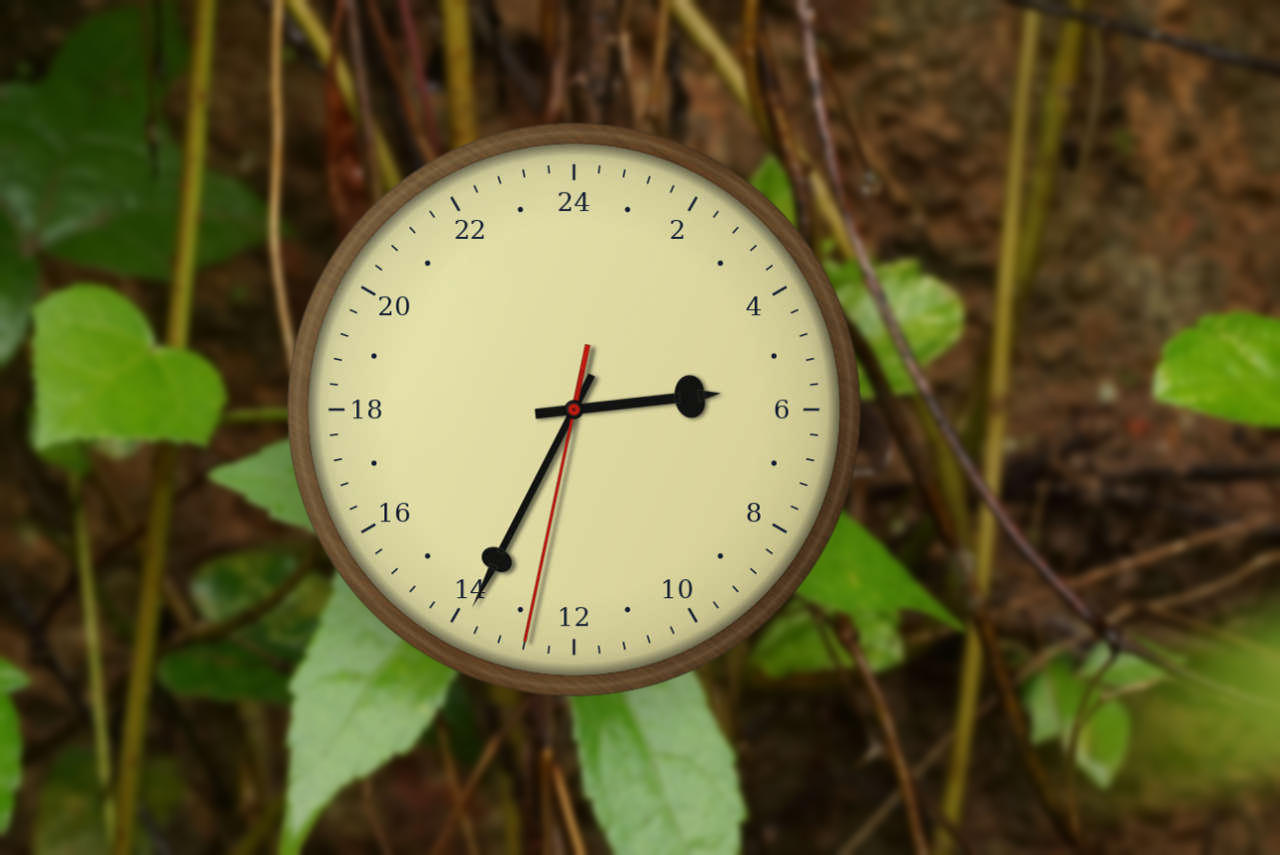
{"hour": 5, "minute": 34, "second": 32}
